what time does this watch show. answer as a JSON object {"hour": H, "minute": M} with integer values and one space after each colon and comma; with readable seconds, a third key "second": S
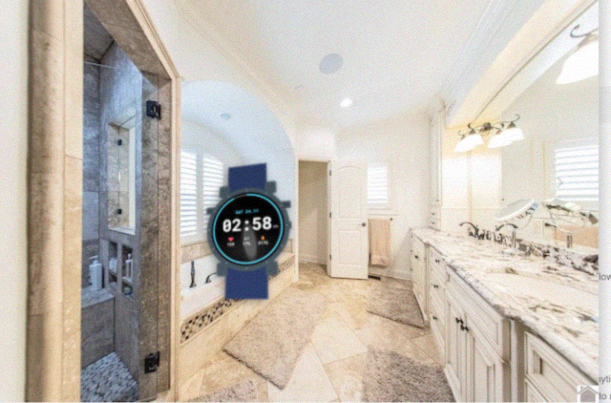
{"hour": 2, "minute": 58}
